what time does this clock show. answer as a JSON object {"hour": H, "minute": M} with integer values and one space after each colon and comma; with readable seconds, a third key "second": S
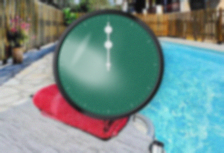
{"hour": 12, "minute": 0}
